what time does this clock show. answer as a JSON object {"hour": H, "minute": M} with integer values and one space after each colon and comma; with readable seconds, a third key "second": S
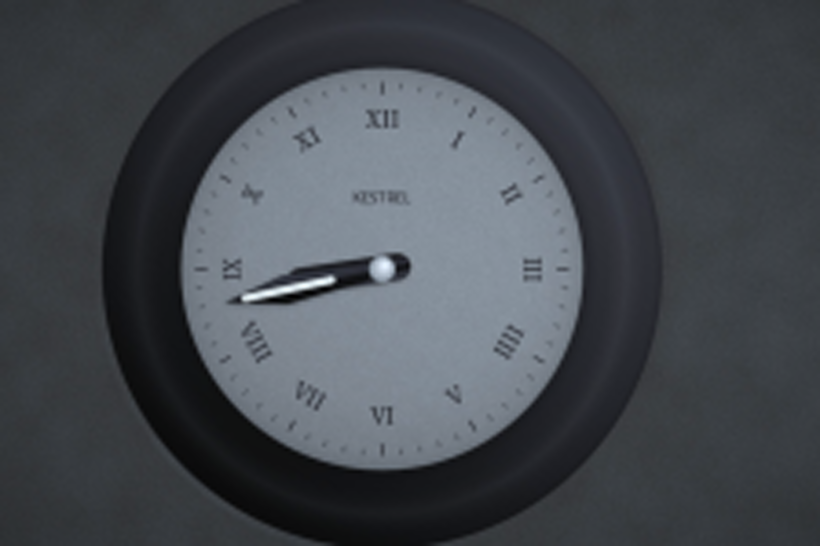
{"hour": 8, "minute": 43}
